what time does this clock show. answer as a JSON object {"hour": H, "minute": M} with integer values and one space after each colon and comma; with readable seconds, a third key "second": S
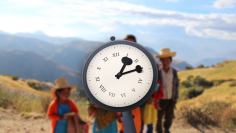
{"hour": 1, "minute": 14}
